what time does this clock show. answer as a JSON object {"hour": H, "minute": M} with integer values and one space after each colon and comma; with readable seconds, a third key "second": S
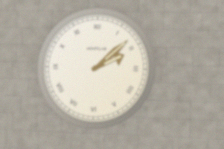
{"hour": 2, "minute": 8}
